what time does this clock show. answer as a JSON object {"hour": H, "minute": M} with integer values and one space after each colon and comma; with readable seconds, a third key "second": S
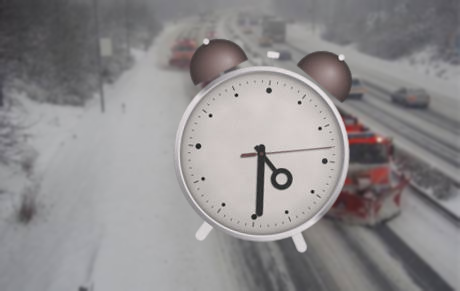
{"hour": 4, "minute": 29, "second": 13}
